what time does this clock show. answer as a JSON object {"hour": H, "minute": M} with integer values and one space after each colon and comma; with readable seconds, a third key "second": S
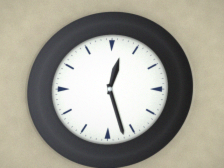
{"hour": 12, "minute": 27}
